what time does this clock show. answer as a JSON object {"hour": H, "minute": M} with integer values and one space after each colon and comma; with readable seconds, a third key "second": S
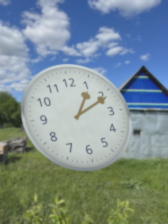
{"hour": 1, "minute": 11}
